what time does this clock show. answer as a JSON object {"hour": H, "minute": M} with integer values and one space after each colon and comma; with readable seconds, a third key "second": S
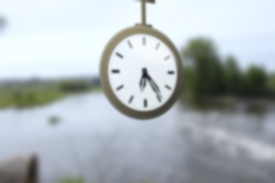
{"hour": 6, "minute": 24}
